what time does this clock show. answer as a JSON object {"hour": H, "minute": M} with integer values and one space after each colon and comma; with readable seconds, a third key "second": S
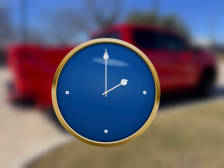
{"hour": 2, "minute": 0}
